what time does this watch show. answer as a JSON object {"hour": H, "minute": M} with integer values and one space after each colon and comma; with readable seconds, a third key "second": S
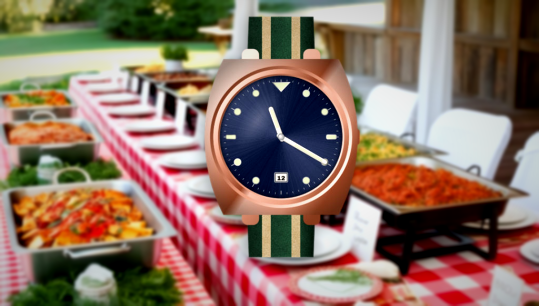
{"hour": 11, "minute": 20}
